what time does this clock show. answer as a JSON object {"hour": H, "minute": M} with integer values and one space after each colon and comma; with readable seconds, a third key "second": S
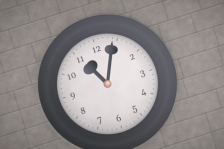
{"hour": 11, "minute": 4}
